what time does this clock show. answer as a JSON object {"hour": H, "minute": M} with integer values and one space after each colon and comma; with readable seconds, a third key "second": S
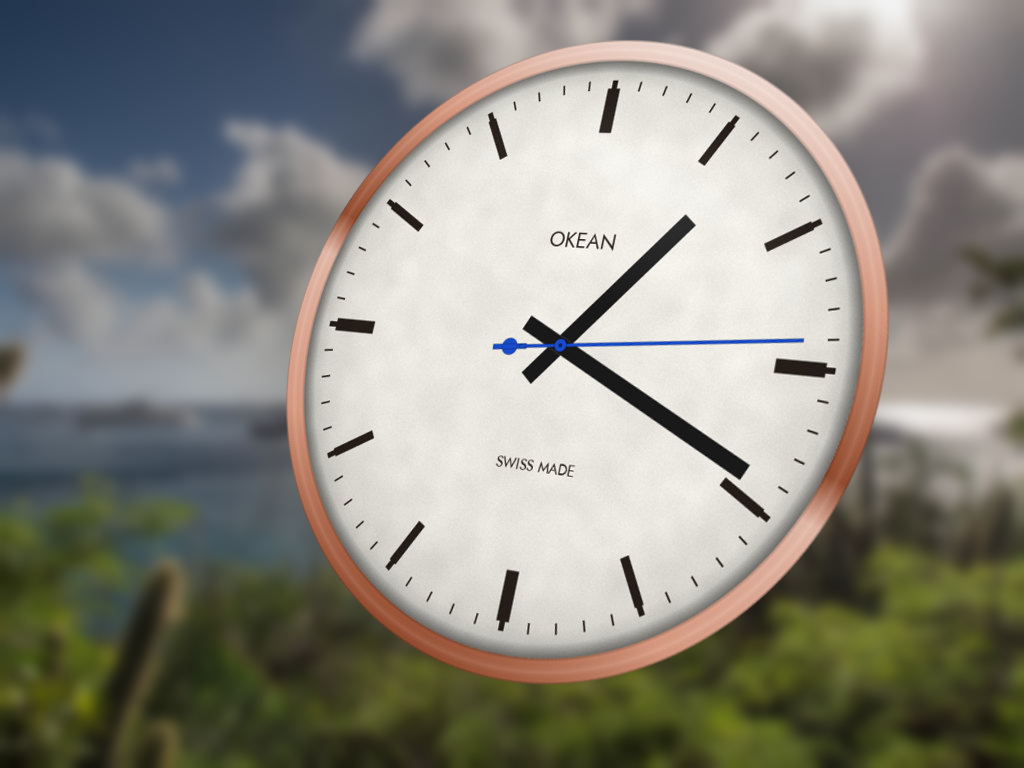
{"hour": 1, "minute": 19, "second": 14}
